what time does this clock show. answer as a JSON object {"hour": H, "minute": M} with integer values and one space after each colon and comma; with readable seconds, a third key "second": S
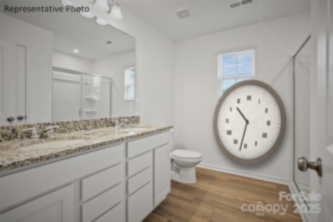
{"hour": 10, "minute": 32}
